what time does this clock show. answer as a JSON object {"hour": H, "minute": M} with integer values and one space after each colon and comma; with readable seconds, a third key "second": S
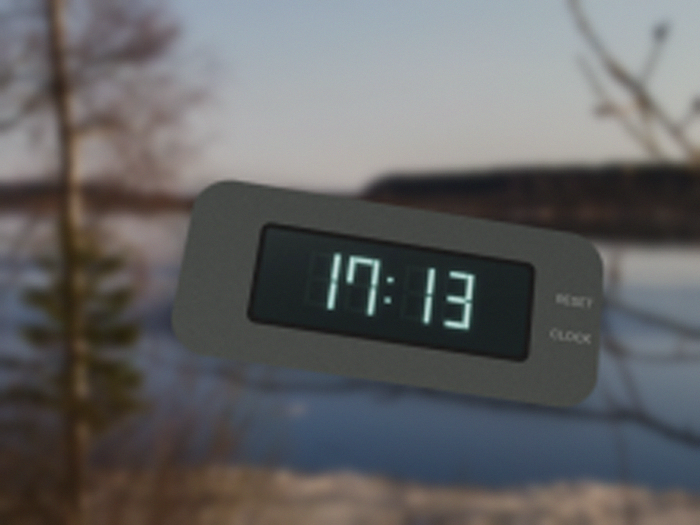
{"hour": 17, "minute": 13}
